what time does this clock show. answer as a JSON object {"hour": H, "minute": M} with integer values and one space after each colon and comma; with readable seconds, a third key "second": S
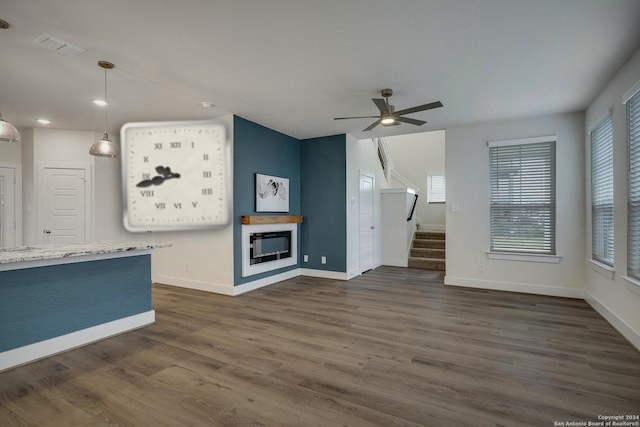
{"hour": 9, "minute": 43}
